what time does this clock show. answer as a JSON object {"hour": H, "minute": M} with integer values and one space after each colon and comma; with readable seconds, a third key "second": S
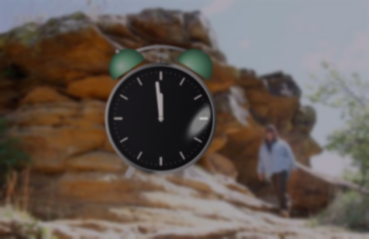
{"hour": 11, "minute": 59}
